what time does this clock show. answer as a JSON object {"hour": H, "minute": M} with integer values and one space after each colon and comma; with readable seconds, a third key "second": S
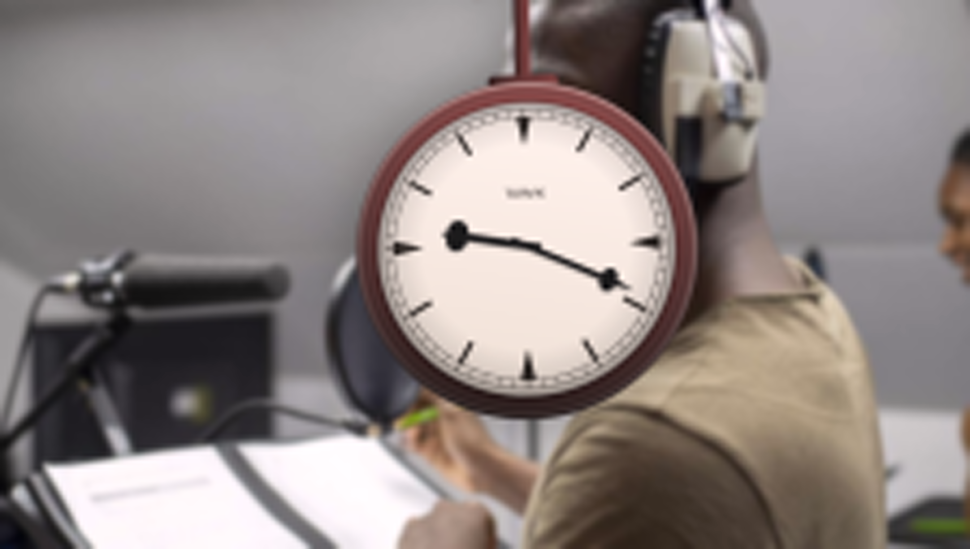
{"hour": 9, "minute": 19}
